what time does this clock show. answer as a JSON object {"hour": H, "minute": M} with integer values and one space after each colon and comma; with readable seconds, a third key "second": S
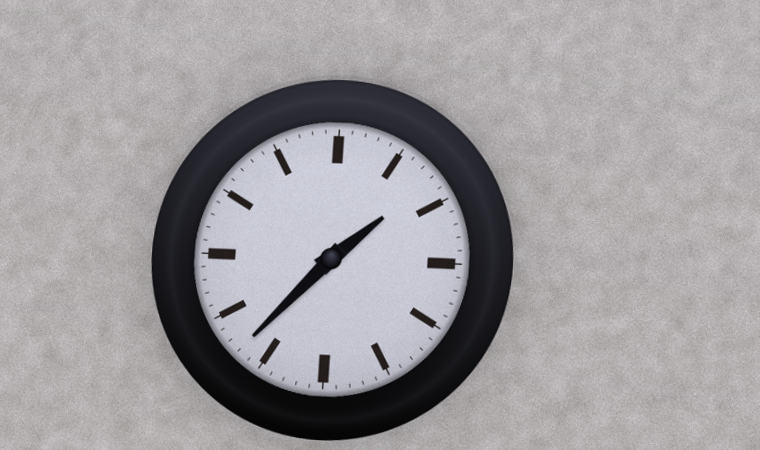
{"hour": 1, "minute": 37}
